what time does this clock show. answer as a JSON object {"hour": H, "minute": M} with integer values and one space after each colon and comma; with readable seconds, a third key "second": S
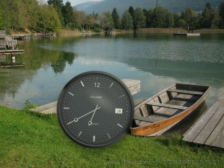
{"hour": 6, "minute": 40}
